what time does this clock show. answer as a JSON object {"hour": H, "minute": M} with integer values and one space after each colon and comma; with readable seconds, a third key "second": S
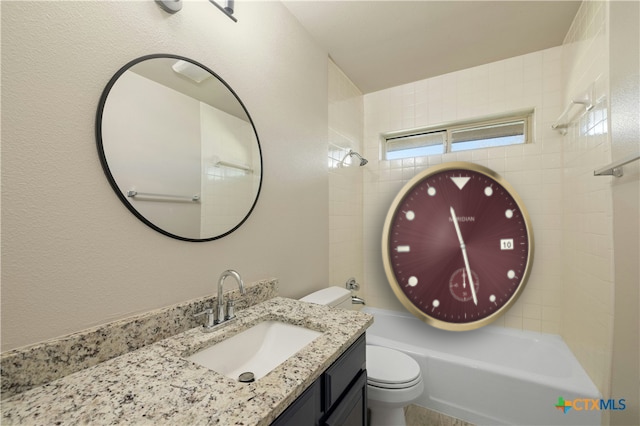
{"hour": 11, "minute": 28}
